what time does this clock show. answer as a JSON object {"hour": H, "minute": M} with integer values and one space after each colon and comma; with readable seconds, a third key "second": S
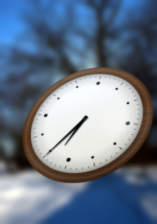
{"hour": 6, "minute": 35}
